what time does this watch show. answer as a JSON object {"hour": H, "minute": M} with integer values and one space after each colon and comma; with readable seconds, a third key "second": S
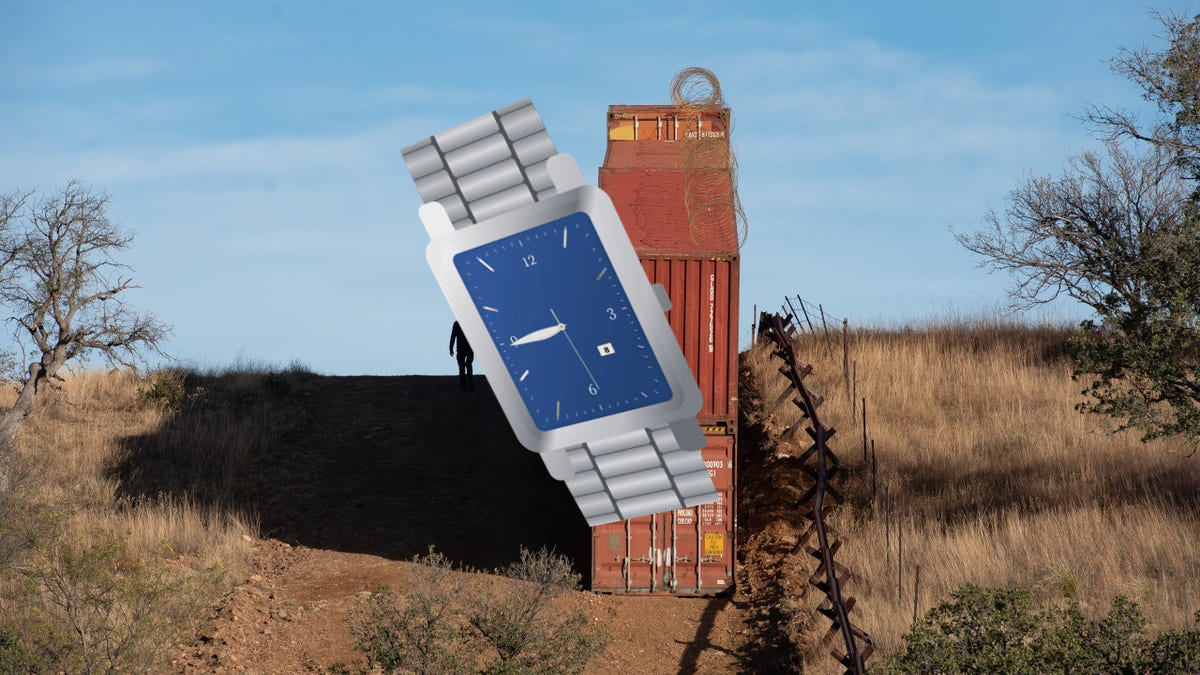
{"hour": 8, "minute": 44, "second": 29}
